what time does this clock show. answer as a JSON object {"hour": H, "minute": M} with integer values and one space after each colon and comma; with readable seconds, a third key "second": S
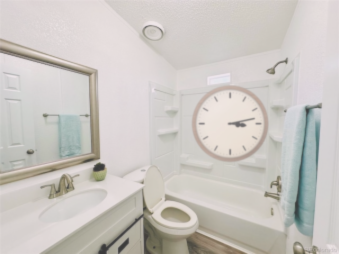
{"hour": 3, "minute": 13}
